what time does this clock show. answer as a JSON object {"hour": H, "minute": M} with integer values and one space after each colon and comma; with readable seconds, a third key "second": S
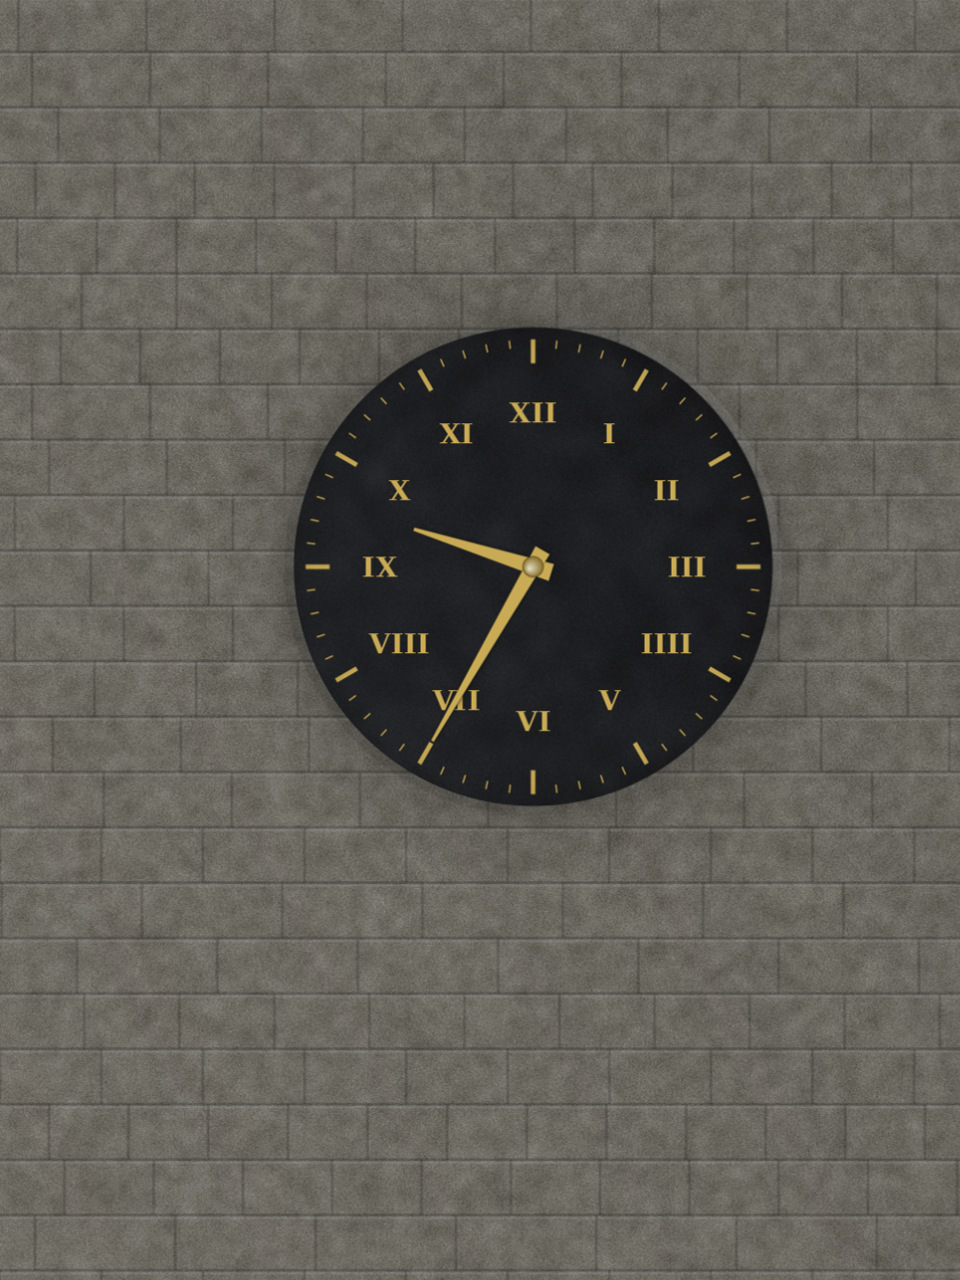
{"hour": 9, "minute": 35}
